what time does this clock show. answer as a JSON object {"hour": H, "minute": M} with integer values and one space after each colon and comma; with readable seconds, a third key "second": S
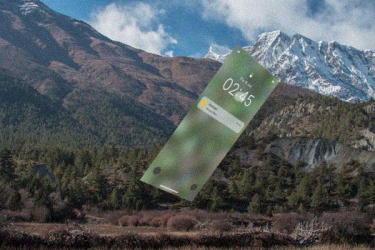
{"hour": 2, "minute": 45}
